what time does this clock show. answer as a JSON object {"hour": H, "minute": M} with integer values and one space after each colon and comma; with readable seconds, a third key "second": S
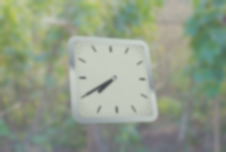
{"hour": 7, "minute": 40}
